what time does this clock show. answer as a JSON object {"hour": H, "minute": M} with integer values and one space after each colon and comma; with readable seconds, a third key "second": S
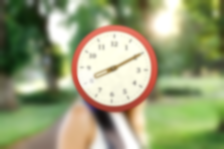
{"hour": 8, "minute": 10}
